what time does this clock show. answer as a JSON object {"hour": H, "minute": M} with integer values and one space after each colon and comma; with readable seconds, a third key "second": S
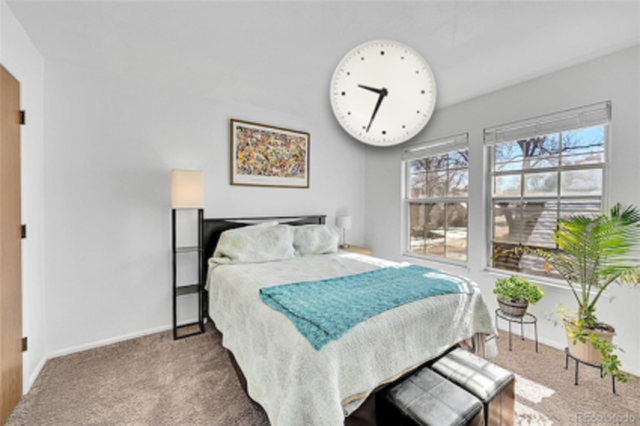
{"hour": 9, "minute": 34}
